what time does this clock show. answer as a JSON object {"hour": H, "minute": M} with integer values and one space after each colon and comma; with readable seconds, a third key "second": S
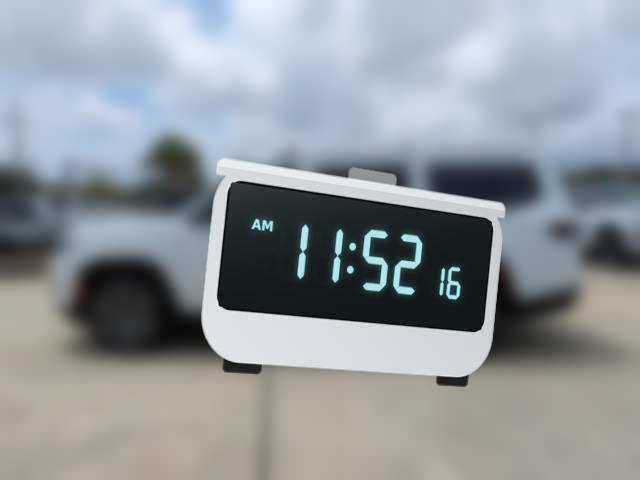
{"hour": 11, "minute": 52, "second": 16}
